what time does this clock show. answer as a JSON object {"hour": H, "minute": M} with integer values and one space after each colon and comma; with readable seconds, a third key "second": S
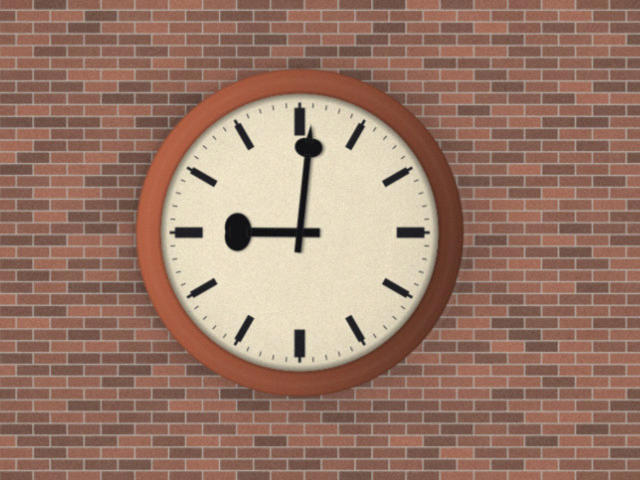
{"hour": 9, "minute": 1}
